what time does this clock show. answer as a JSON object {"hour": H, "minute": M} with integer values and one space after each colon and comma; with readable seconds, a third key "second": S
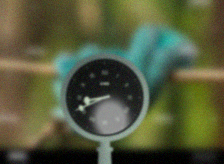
{"hour": 8, "minute": 41}
